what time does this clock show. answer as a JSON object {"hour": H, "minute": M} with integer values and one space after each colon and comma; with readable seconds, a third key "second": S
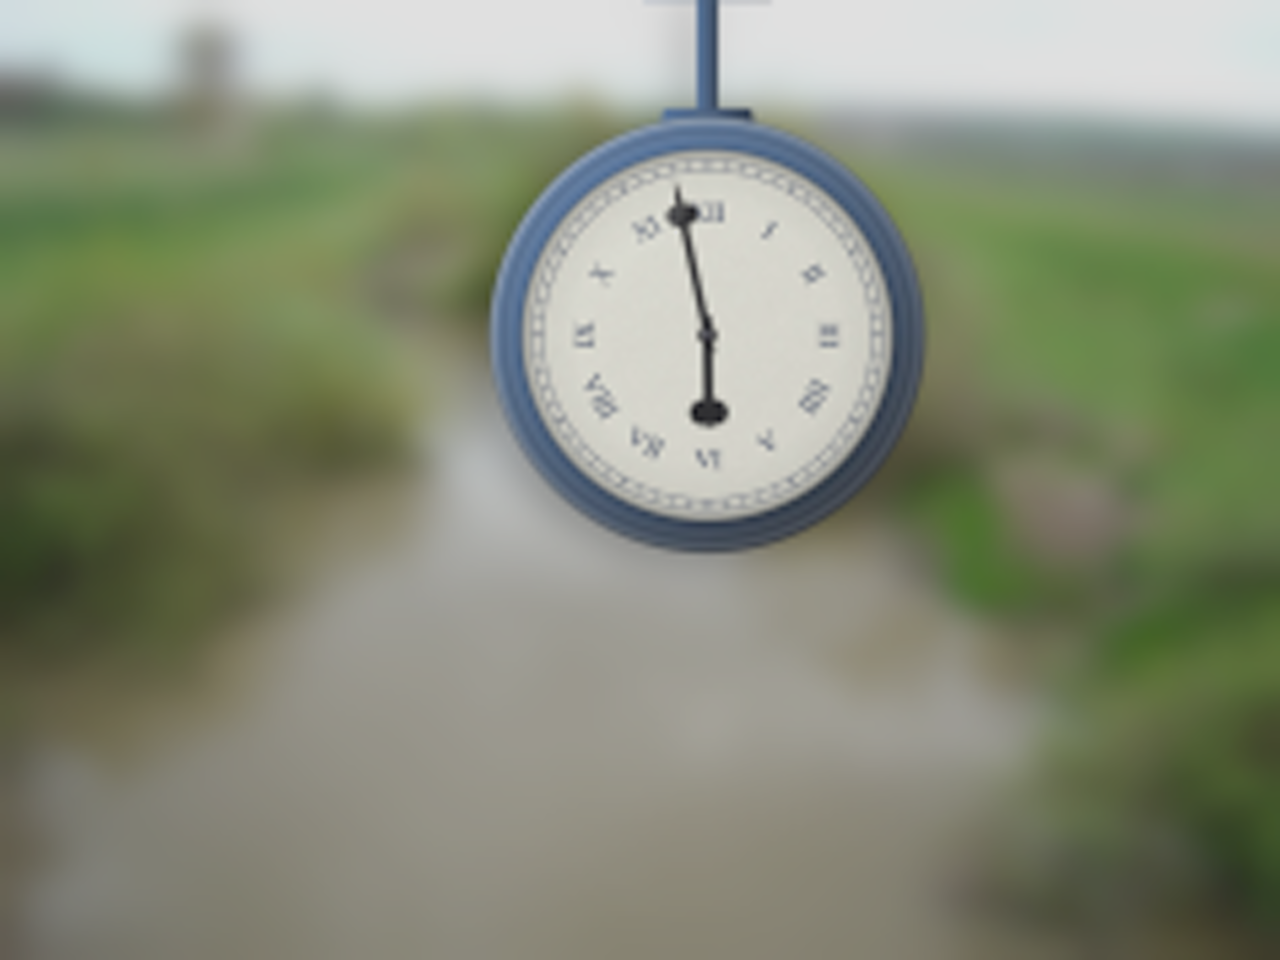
{"hour": 5, "minute": 58}
